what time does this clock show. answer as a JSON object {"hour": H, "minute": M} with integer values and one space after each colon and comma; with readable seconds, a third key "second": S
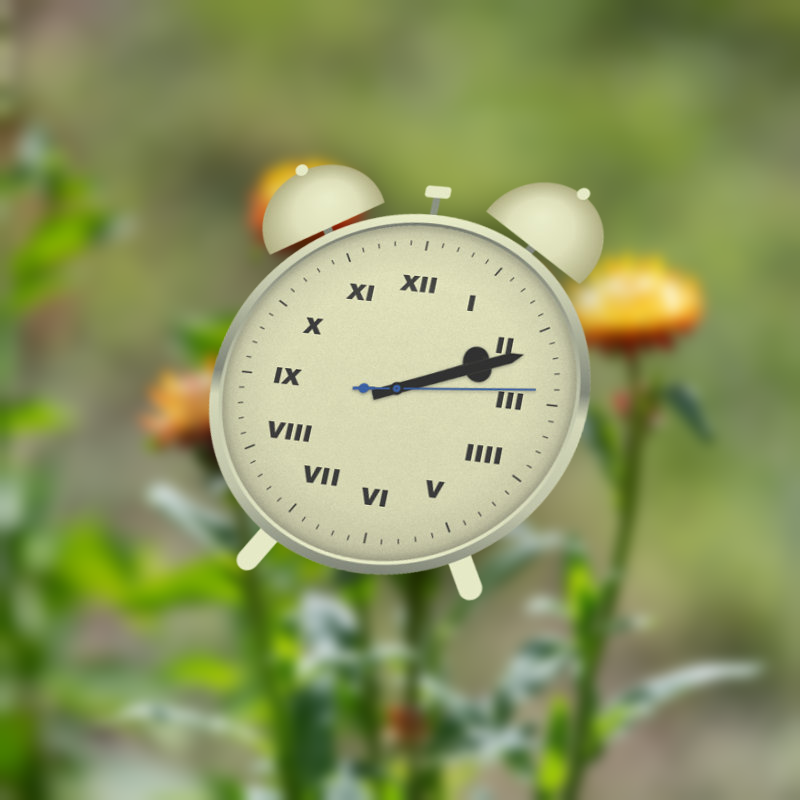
{"hour": 2, "minute": 11, "second": 14}
